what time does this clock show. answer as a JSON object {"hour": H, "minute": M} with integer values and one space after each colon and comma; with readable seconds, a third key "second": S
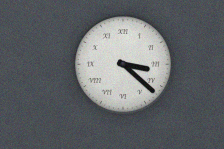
{"hour": 3, "minute": 22}
